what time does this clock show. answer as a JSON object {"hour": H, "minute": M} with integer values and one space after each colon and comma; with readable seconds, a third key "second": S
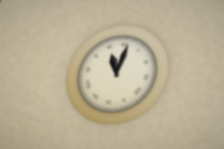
{"hour": 11, "minute": 1}
